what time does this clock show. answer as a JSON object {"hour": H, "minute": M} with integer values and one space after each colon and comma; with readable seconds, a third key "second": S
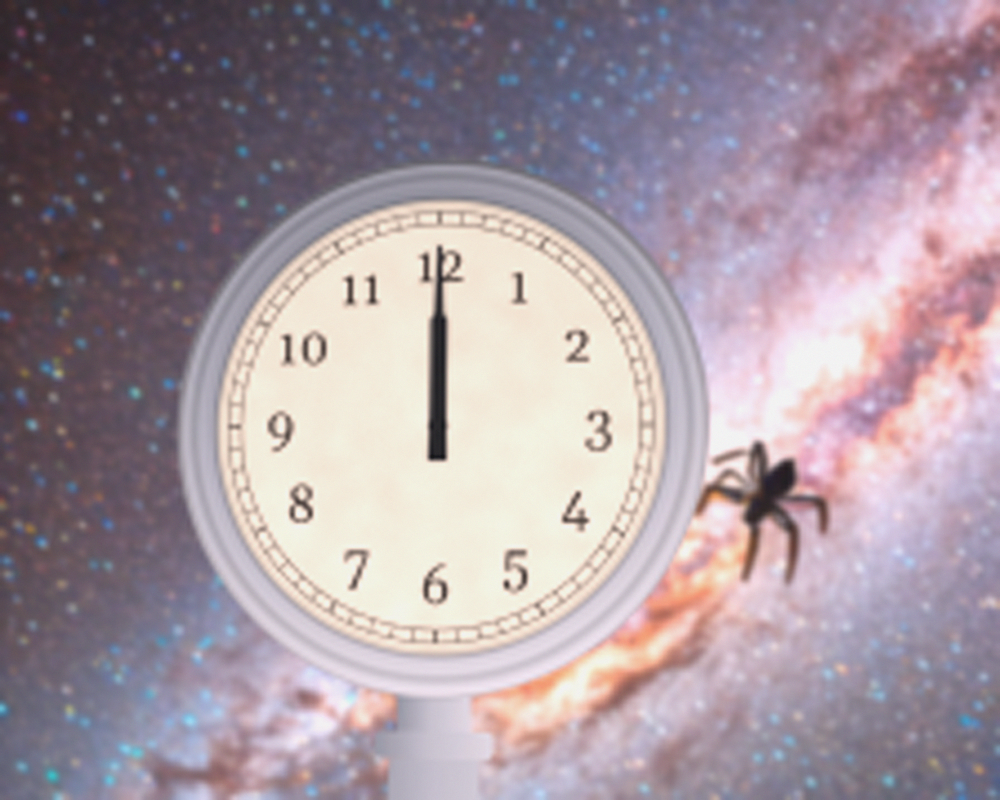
{"hour": 12, "minute": 0}
